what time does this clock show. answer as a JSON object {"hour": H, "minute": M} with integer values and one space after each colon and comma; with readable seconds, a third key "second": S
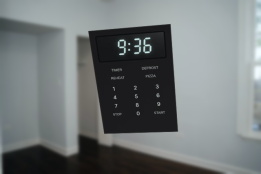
{"hour": 9, "minute": 36}
